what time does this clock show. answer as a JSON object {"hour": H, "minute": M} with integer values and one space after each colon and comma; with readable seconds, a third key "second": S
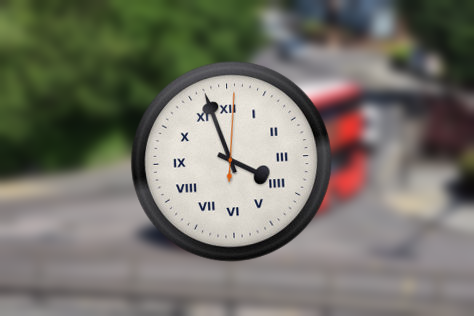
{"hour": 3, "minute": 57, "second": 1}
